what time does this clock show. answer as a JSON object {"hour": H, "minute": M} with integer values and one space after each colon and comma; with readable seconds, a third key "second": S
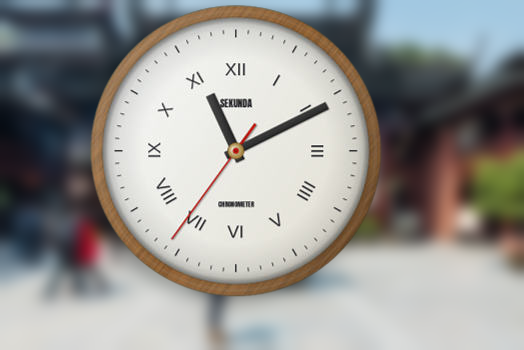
{"hour": 11, "minute": 10, "second": 36}
